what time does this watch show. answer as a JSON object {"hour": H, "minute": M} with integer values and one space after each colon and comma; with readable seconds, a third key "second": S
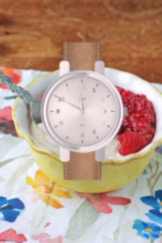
{"hour": 11, "minute": 50}
